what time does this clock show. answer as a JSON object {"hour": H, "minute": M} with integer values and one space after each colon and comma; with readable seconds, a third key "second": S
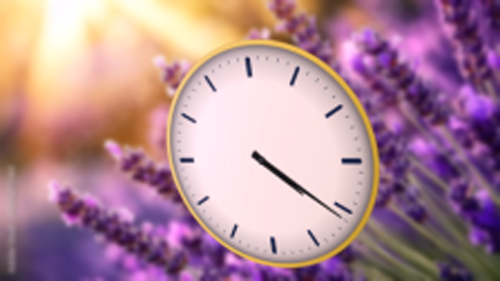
{"hour": 4, "minute": 21}
